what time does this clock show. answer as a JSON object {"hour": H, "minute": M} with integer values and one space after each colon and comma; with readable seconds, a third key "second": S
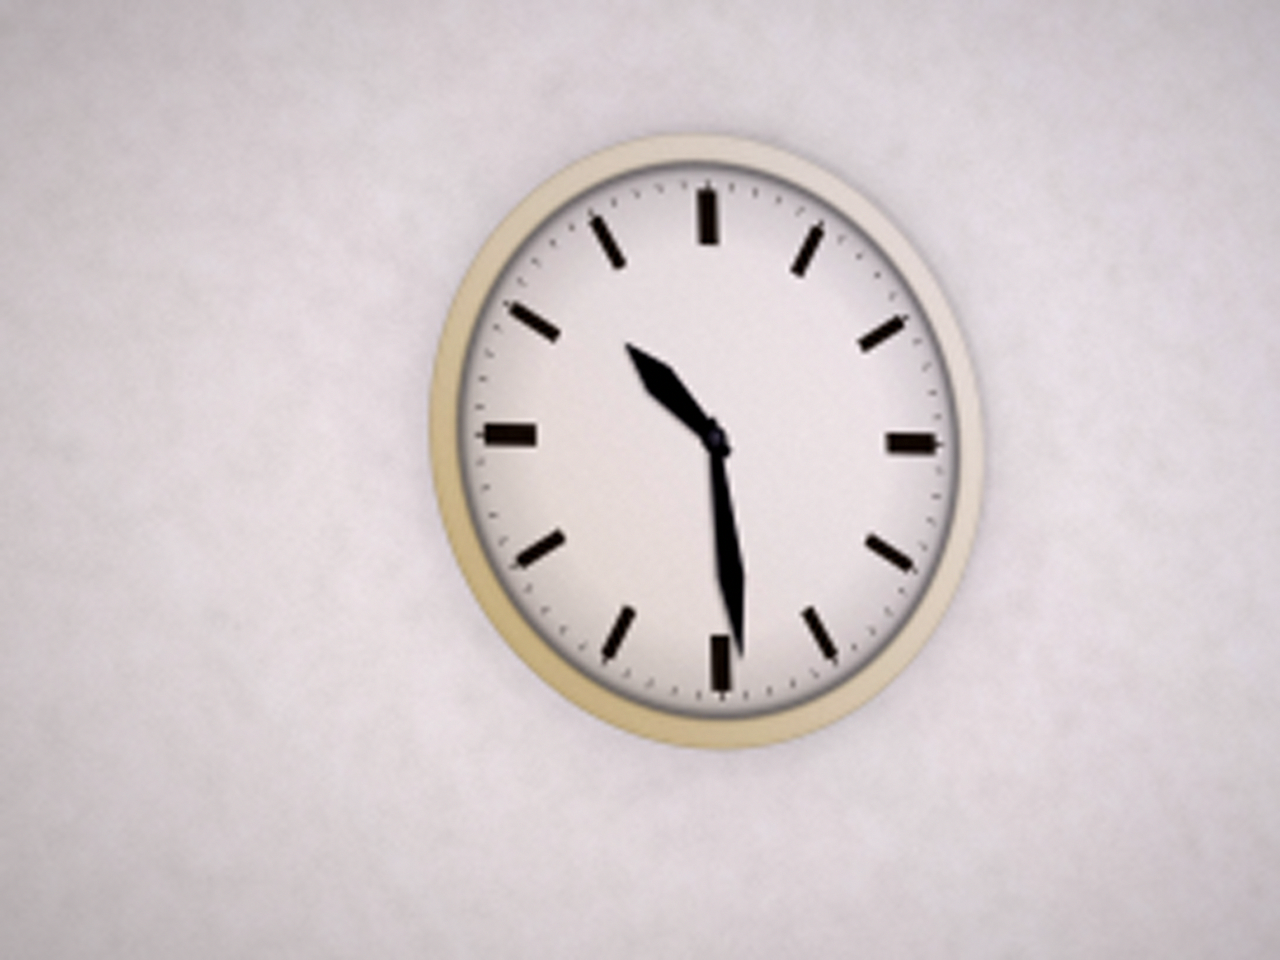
{"hour": 10, "minute": 29}
